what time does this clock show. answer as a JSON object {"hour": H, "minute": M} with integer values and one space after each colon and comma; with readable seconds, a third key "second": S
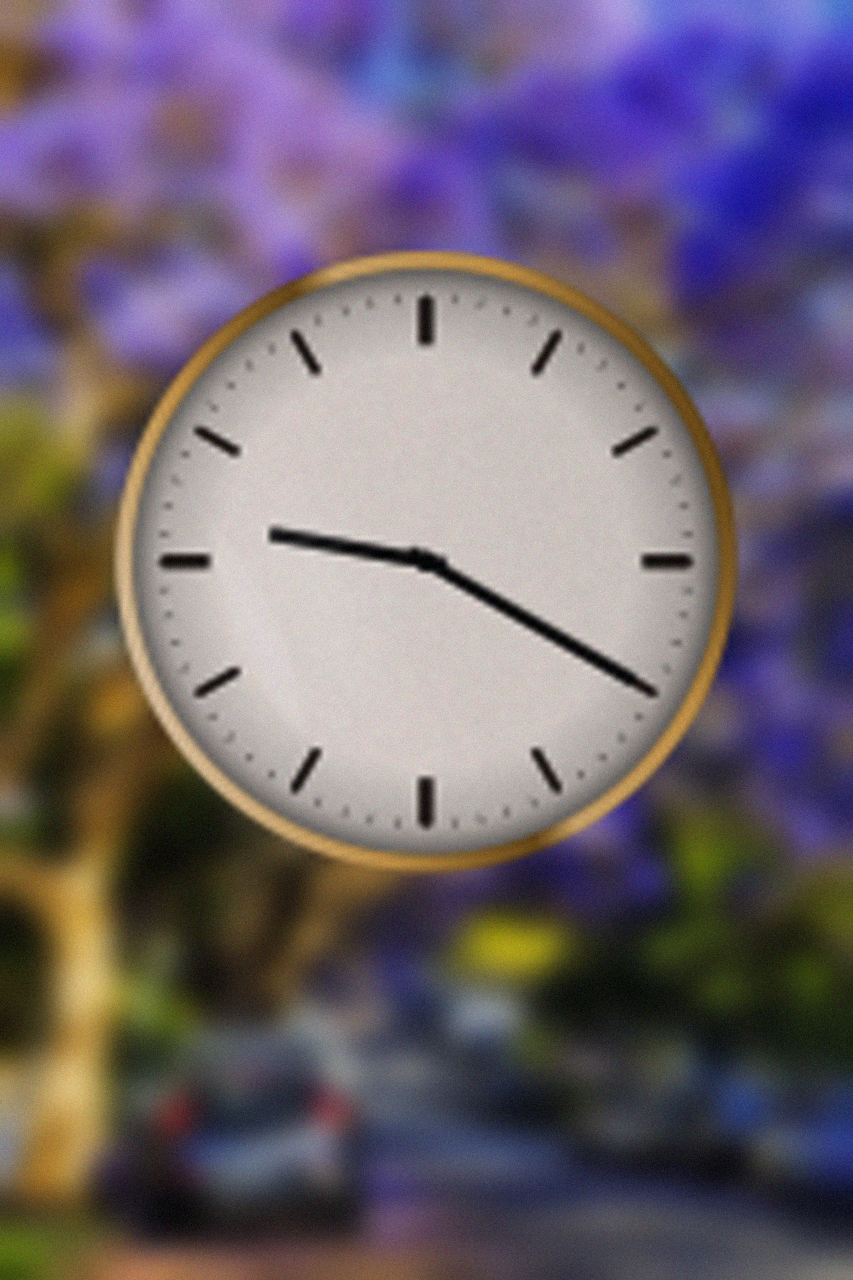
{"hour": 9, "minute": 20}
